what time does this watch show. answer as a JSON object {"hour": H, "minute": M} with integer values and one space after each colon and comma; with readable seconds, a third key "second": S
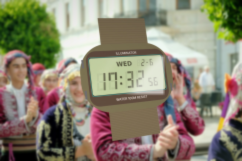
{"hour": 17, "minute": 32}
